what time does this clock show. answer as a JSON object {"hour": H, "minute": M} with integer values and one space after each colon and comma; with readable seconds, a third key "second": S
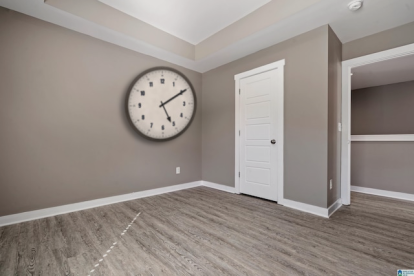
{"hour": 5, "minute": 10}
